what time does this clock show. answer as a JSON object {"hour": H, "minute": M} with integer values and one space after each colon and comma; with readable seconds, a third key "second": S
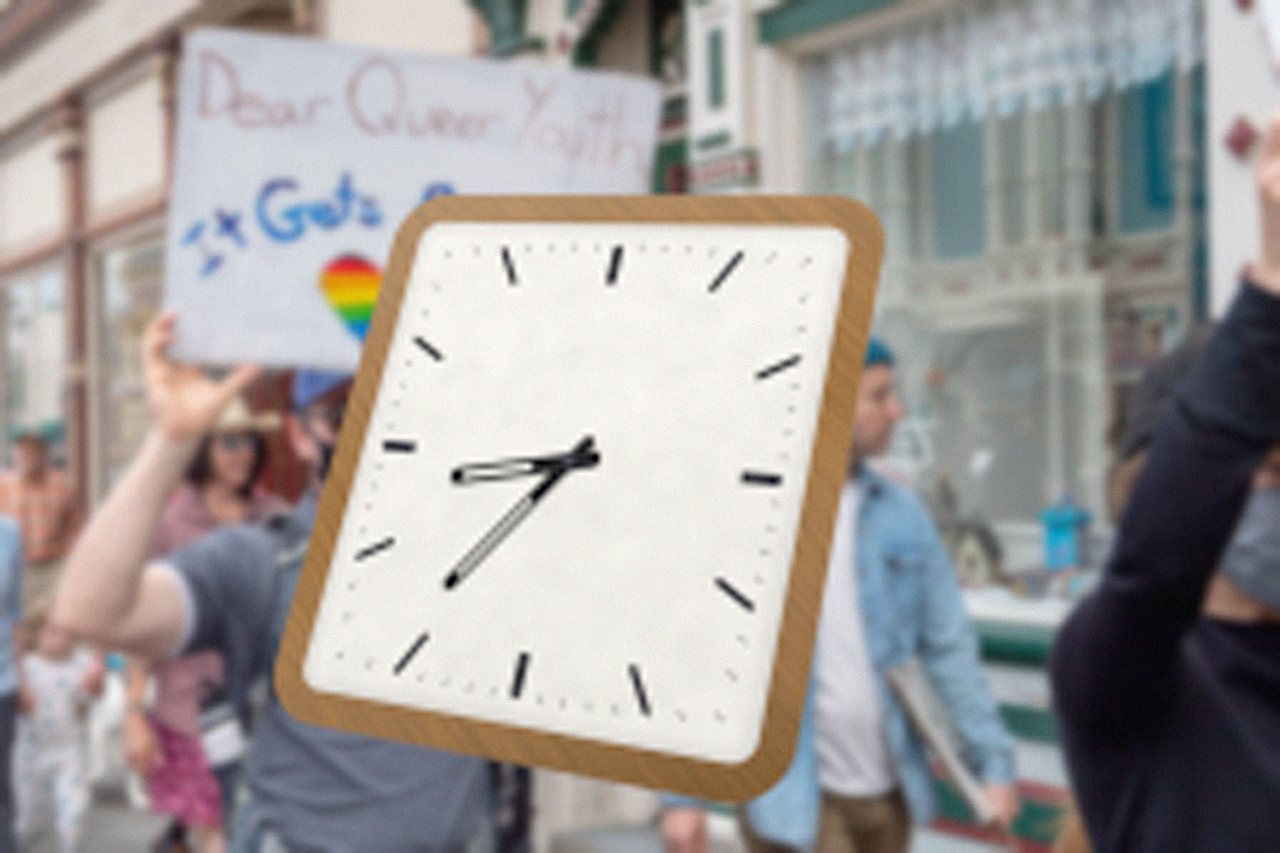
{"hour": 8, "minute": 36}
